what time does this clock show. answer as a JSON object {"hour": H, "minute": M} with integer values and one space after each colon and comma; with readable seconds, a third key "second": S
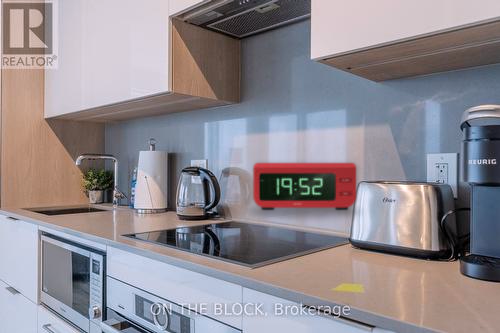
{"hour": 19, "minute": 52}
